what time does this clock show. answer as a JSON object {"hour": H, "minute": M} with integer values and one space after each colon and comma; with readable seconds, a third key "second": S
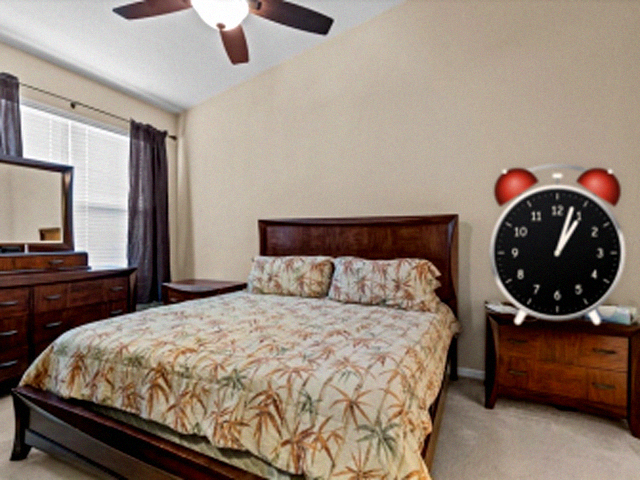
{"hour": 1, "minute": 3}
